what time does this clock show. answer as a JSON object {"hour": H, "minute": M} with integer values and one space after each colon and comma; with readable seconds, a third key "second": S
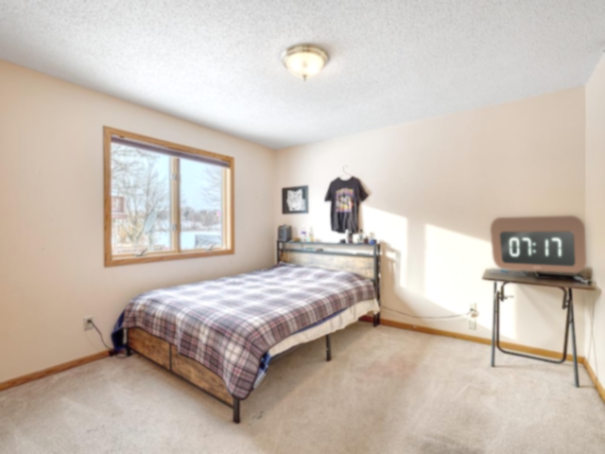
{"hour": 7, "minute": 17}
